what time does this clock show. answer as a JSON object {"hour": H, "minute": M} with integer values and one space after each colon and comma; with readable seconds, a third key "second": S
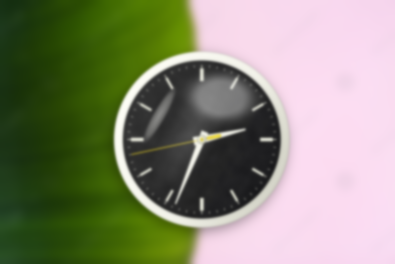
{"hour": 2, "minute": 33, "second": 43}
